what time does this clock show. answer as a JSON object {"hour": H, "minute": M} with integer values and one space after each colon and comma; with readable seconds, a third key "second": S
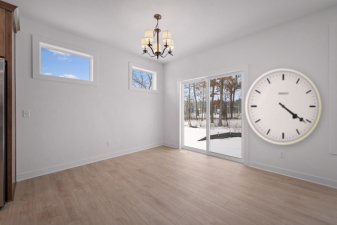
{"hour": 4, "minute": 21}
